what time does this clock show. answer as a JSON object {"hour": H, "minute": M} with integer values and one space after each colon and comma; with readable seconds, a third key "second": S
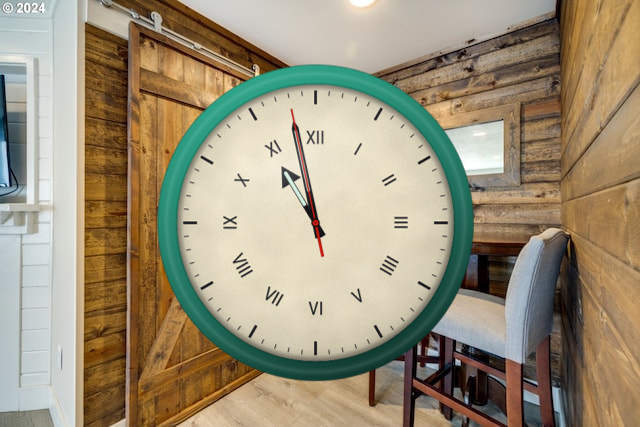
{"hour": 10, "minute": 57, "second": 58}
